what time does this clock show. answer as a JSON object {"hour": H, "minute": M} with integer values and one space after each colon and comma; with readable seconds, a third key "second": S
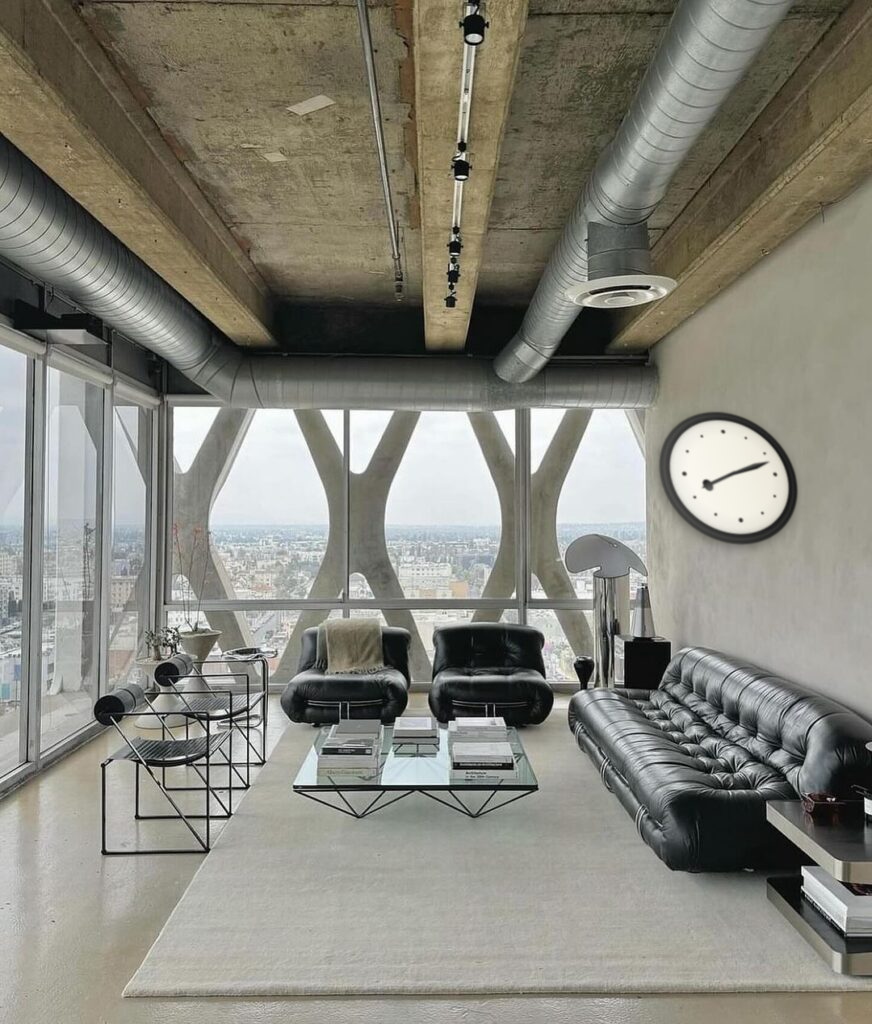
{"hour": 8, "minute": 12}
